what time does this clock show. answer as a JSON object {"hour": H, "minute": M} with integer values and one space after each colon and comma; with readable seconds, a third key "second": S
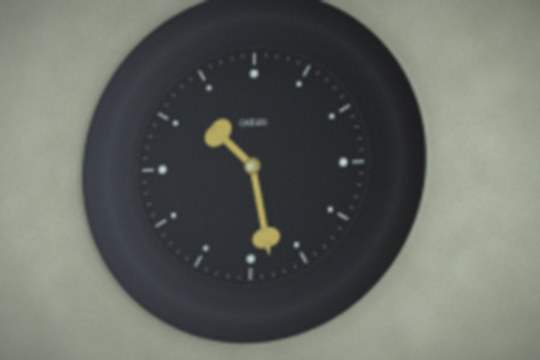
{"hour": 10, "minute": 28}
